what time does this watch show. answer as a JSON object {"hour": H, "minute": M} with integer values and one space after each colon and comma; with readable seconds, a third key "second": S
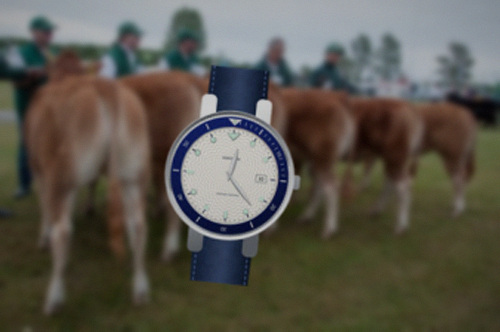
{"hour": 12, "minute": 23}
